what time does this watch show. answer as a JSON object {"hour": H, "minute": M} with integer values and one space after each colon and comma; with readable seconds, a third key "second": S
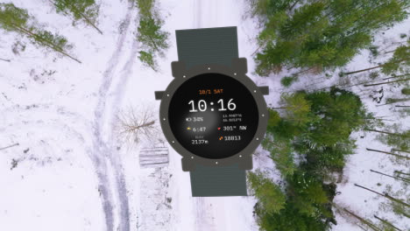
{"hour": 10, "minute": 16}
